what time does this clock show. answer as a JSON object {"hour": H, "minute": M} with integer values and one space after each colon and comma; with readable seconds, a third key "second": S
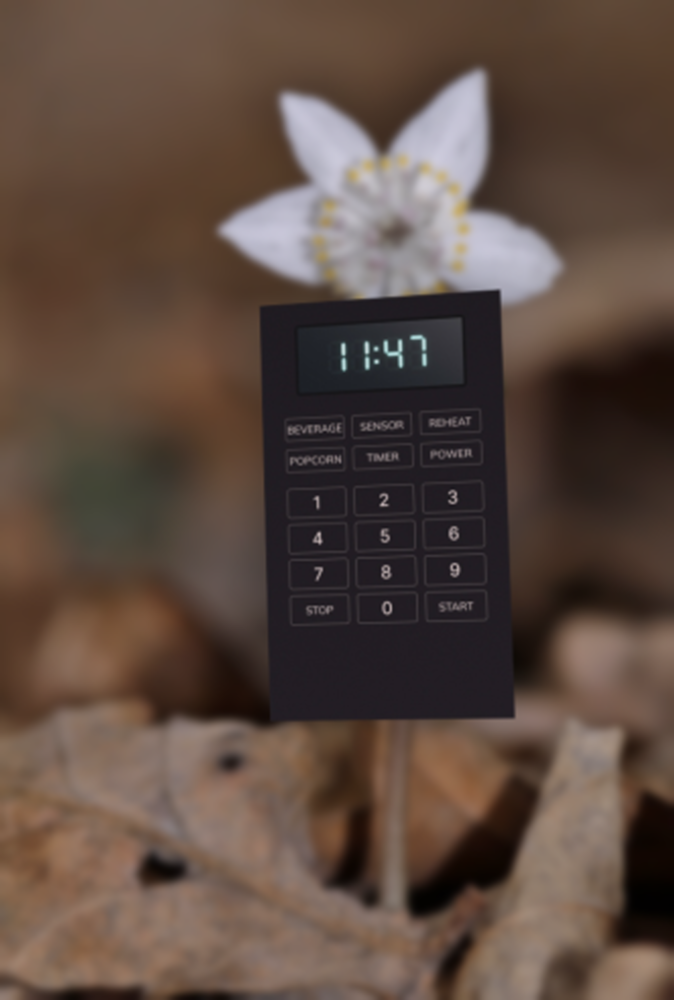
{"hour": 11, "minute": 47}
